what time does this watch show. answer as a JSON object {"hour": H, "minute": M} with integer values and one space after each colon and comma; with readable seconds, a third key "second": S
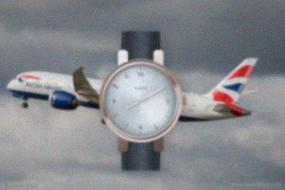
{"hour": 8, "minute": 10}
